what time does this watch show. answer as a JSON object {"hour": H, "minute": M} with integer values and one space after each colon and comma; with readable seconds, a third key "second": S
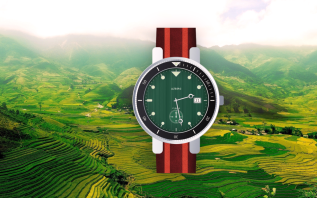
{"hour": 2, "minute": 28}
